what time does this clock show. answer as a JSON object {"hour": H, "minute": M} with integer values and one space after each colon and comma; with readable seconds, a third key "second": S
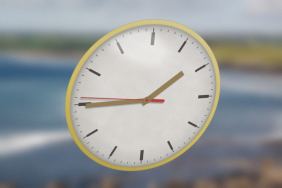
{"hour": 1, "minute": 44, "second": 46}
